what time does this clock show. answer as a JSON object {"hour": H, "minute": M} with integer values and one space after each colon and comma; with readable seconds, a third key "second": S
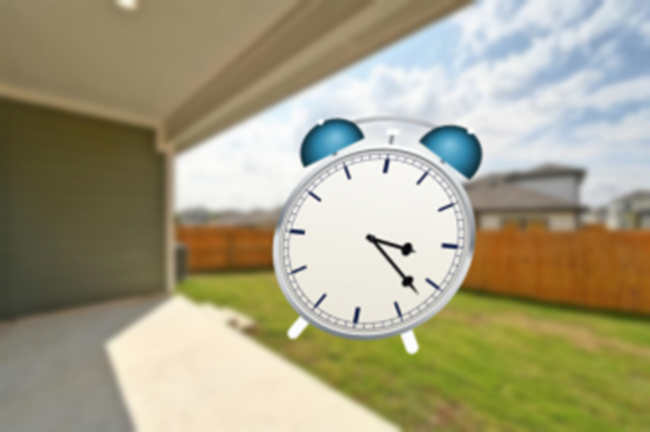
{"hour": 3, "minute": 22}
